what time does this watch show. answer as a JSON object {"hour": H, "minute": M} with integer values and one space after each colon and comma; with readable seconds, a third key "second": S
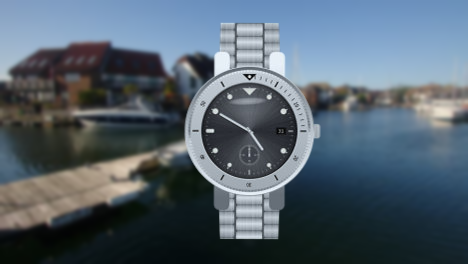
{"hour": 4, "minute": 50}
